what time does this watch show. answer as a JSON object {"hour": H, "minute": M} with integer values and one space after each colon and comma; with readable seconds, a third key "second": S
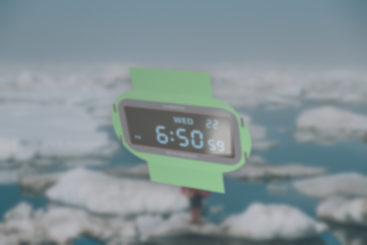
{"hour": 6, "minute": 50}
